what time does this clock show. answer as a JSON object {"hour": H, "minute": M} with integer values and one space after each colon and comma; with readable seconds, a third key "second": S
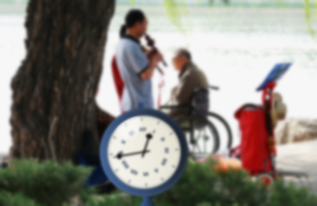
{"hour": 12, "minute": 44}
